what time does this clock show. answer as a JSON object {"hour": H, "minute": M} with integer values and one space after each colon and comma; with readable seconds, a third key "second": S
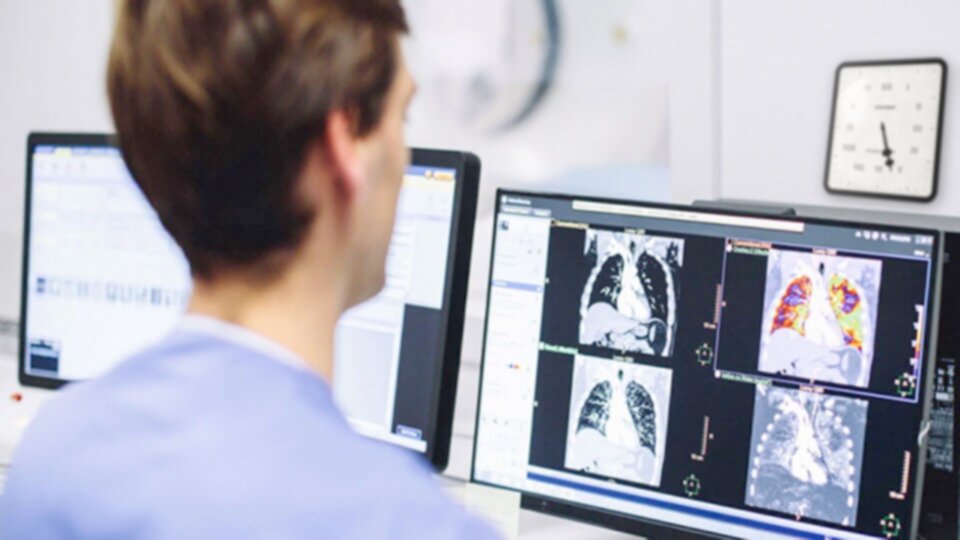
{"hour": 5, "minute": 27}
